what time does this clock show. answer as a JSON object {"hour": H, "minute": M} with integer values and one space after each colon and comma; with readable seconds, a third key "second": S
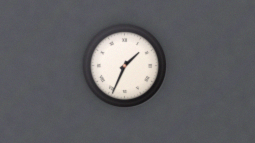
{"hour": 1, "minute": 34}
